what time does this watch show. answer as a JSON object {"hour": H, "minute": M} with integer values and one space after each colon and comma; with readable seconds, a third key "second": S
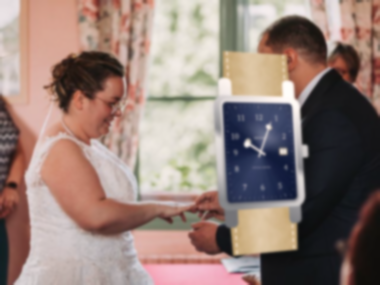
{"hour": 10, "minute": 4}
